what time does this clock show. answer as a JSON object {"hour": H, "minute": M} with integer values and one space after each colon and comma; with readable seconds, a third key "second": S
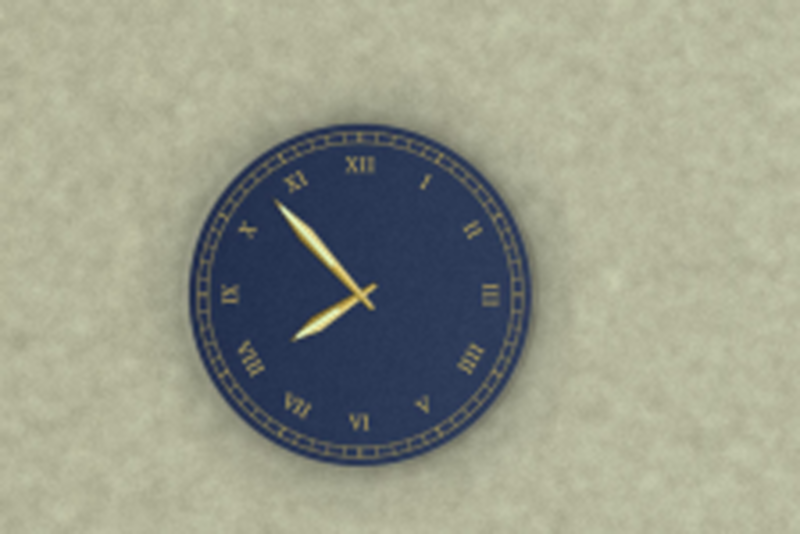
{"hour": 7, "minute": 53}
